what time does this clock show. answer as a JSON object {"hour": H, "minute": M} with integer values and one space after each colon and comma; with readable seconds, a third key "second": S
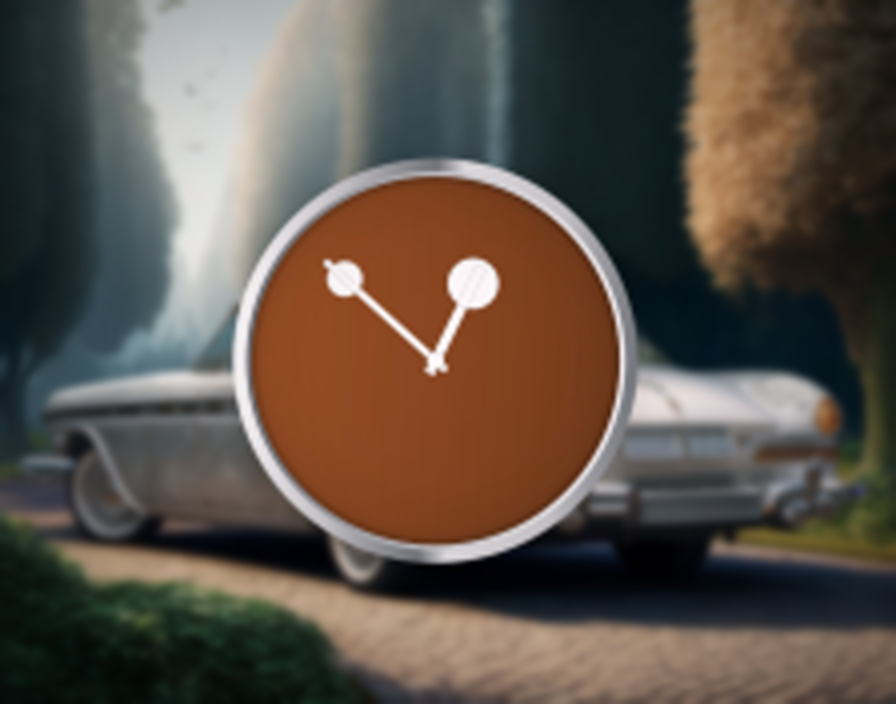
{"hour": 12, "minute": 52}
